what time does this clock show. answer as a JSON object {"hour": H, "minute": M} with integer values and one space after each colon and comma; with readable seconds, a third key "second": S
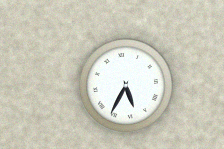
{"hour": 5, "minute": 36}
